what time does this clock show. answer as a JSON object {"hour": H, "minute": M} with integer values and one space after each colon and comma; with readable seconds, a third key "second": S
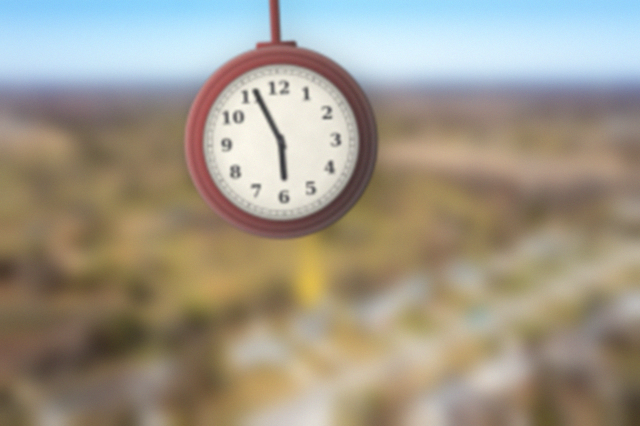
{"hour": 5, "minute": 56}
